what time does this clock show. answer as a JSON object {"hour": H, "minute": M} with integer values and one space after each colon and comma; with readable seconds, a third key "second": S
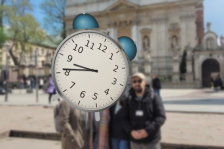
{"hour": 8, "minute": 41}
